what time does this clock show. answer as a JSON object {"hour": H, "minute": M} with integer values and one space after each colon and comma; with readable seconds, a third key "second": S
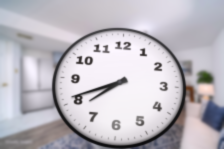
{"hour": 7, "minute": 41}
